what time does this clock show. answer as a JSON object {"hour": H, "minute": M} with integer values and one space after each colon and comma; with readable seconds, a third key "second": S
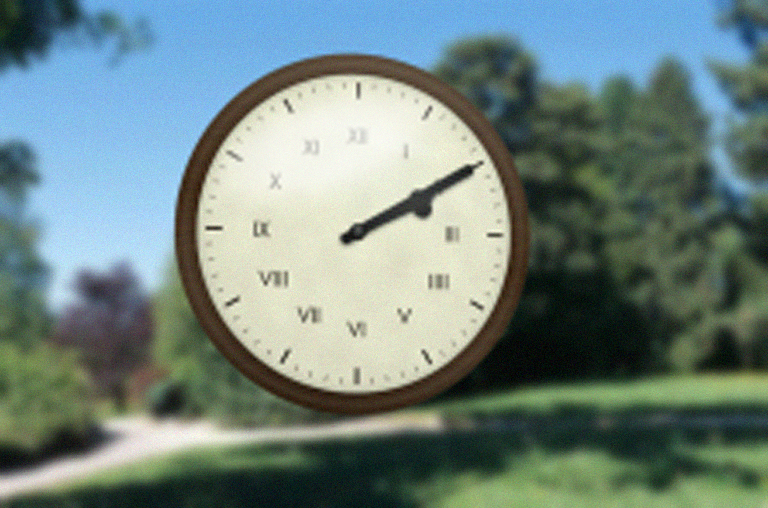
{"hour": 2, "minute": 10}
